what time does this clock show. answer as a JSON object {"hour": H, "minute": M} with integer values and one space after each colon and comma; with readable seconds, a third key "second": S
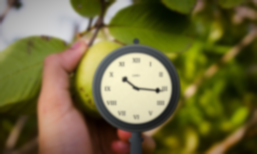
{"hour": 10, "minute": 16}
